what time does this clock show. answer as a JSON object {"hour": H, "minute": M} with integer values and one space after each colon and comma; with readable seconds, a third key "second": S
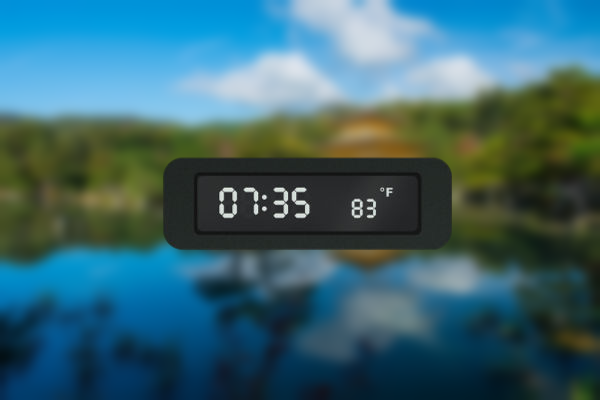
{"hour": 7, "minute": 35}
